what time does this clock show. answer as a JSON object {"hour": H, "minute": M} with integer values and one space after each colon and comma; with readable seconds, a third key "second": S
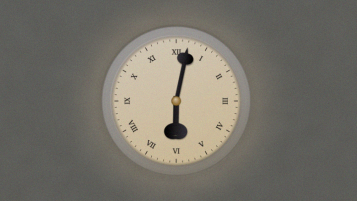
{"hour": 6, "minute": 2}
